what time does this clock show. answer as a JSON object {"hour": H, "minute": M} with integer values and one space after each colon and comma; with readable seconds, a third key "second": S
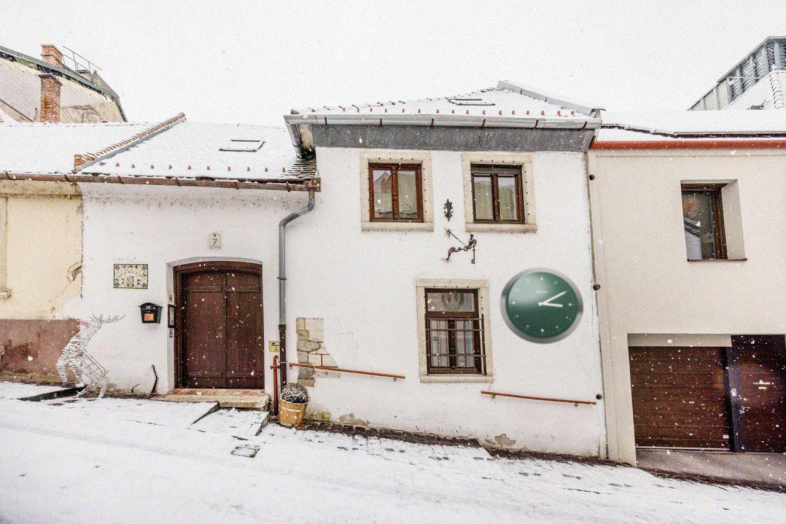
{"hour": 3, "minute": 10}
